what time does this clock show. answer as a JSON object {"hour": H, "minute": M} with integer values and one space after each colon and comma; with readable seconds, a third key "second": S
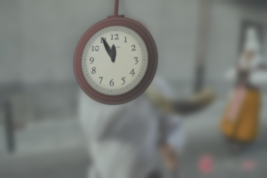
{"hour": 11, "minute": 55}
